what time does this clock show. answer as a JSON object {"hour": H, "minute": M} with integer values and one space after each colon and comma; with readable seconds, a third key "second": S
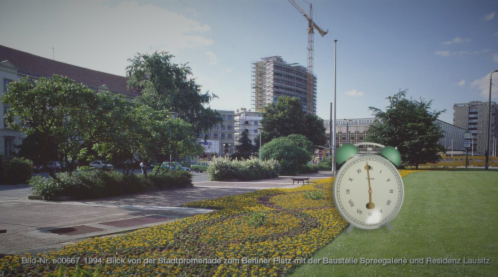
{"hour": 5, "minute": 59}
